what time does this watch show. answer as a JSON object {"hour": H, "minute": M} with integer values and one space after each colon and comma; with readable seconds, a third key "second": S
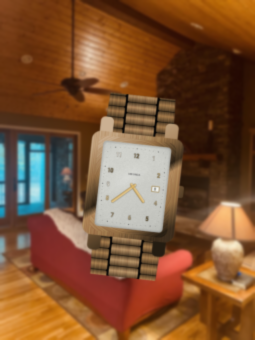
{"hour": 4, "minute": 38}
